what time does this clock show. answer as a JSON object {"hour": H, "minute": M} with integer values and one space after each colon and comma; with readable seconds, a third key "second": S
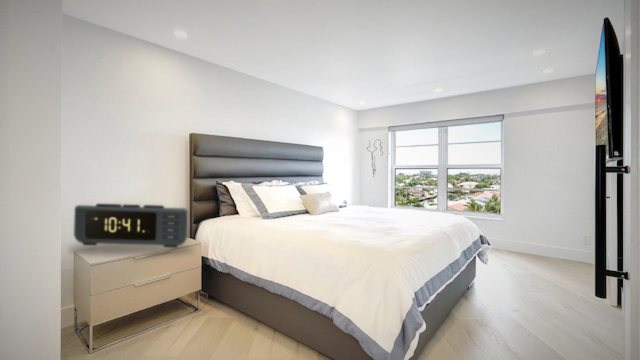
{"hour": 10, "minute": 41}
